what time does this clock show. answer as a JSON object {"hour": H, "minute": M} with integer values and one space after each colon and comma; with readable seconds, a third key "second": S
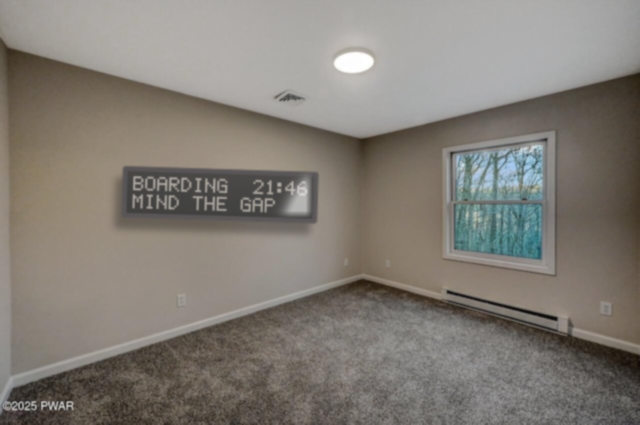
{"hour": 21, "minute": 46}
